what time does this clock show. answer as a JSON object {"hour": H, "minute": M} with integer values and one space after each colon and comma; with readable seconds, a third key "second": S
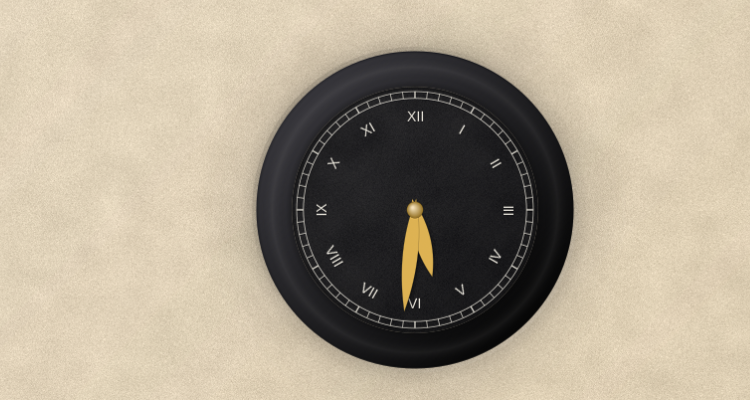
{"hour": 5, "minute": 31}
